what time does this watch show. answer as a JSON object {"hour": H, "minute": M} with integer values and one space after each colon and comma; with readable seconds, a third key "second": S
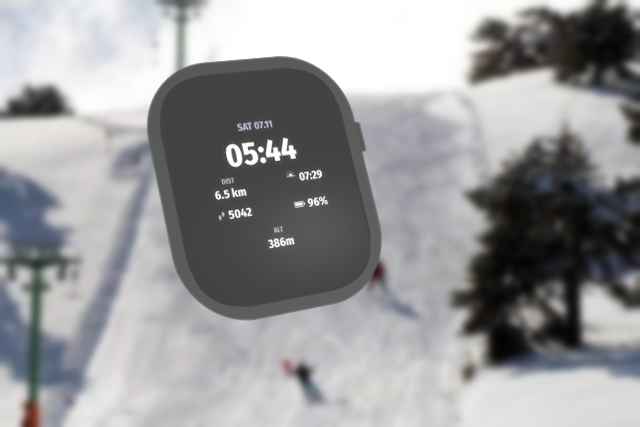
{"hour": 5, "minute": 44}
